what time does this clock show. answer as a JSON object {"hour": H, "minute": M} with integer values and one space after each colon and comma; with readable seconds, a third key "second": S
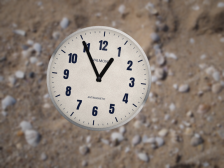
{"hour": 12, "minute": 55}
